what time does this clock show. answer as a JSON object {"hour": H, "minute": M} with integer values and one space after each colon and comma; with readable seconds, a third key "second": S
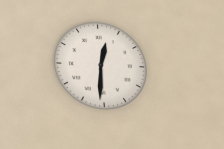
{"hour": 12, "minute": 31}
